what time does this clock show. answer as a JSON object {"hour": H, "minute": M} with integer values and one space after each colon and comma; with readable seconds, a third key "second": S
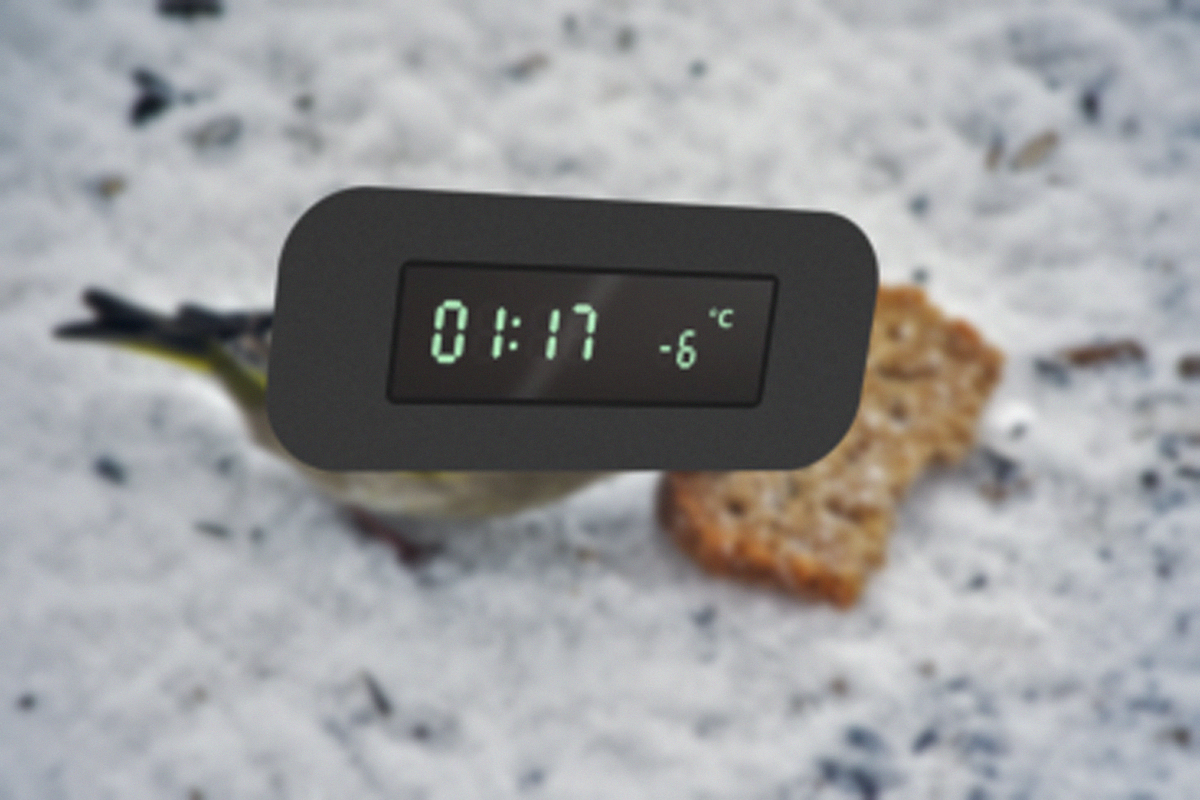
{"hour": 1, "minute": 17}
